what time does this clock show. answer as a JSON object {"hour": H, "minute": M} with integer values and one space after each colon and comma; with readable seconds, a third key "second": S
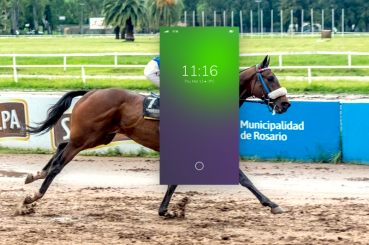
{"hour": 11, "minute": 16}
